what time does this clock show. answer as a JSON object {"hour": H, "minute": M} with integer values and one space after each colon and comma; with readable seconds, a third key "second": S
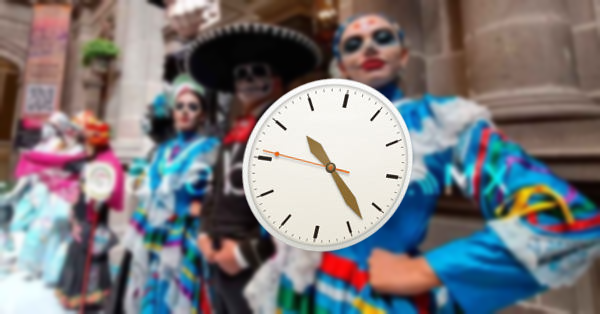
{"hour": 10, "minute": 22, "second": 46}
